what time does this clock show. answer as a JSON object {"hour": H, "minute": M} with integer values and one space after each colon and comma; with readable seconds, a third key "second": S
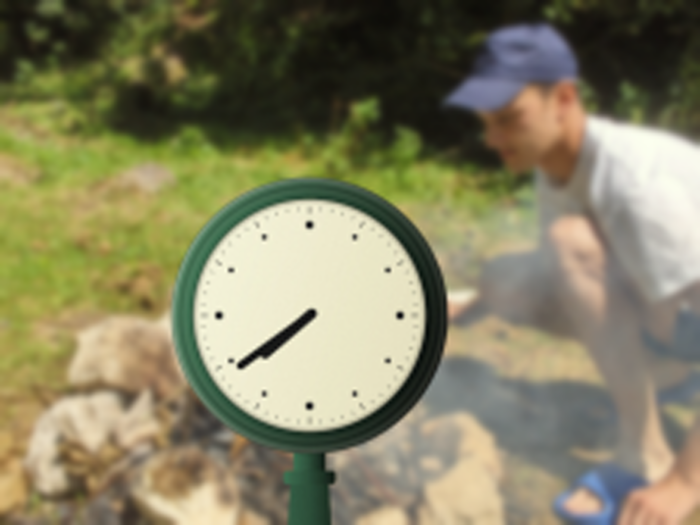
{"hour": 7, "minute": 39}
